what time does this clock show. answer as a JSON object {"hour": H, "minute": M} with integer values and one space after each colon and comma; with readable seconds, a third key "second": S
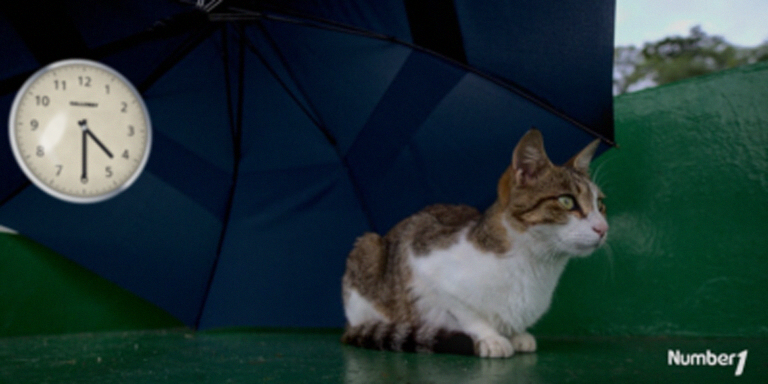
{"hour": 4, "minute": 30}
